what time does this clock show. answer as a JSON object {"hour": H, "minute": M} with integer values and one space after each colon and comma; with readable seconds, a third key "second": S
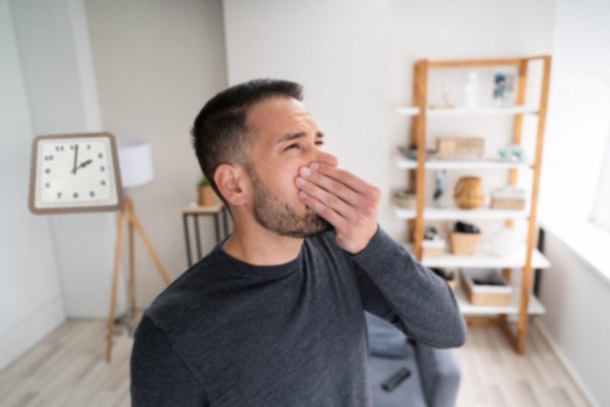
{"hour": 2, "minute": 1}
